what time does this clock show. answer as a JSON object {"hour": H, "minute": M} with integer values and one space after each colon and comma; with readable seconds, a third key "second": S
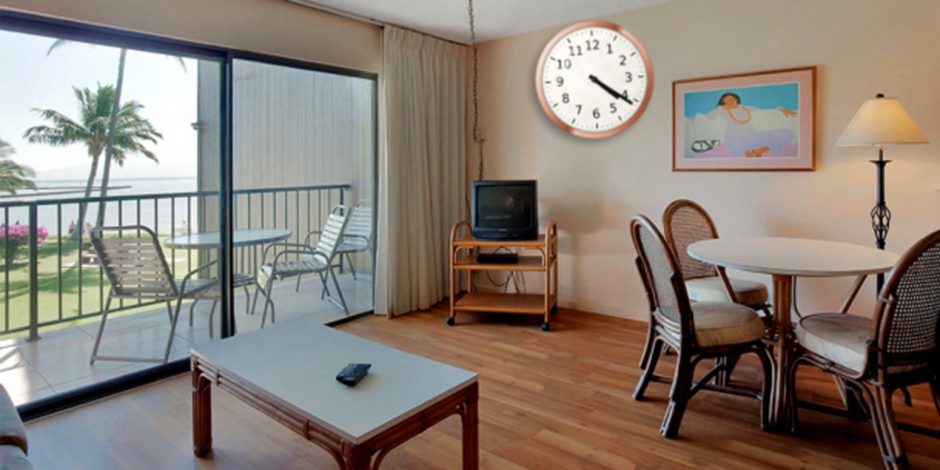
{"hour": 4, "minute": 21}
